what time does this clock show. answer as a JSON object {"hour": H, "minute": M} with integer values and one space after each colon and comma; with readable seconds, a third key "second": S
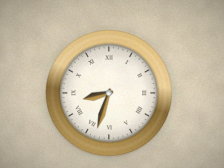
{"hour": 8, "minute": 33}
